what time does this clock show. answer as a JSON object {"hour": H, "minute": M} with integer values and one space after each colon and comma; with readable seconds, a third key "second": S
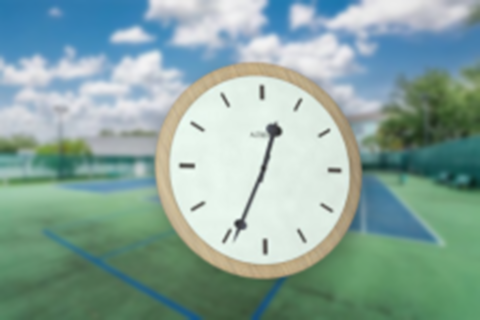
{"hour": 12, "minute": 34}
